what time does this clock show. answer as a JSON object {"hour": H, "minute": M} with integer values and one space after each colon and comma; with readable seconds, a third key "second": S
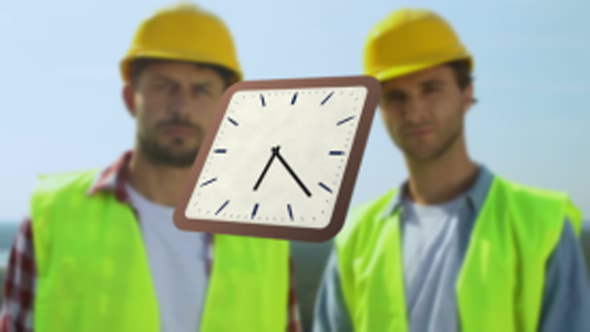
{"hour": 6, "minute": 22}
